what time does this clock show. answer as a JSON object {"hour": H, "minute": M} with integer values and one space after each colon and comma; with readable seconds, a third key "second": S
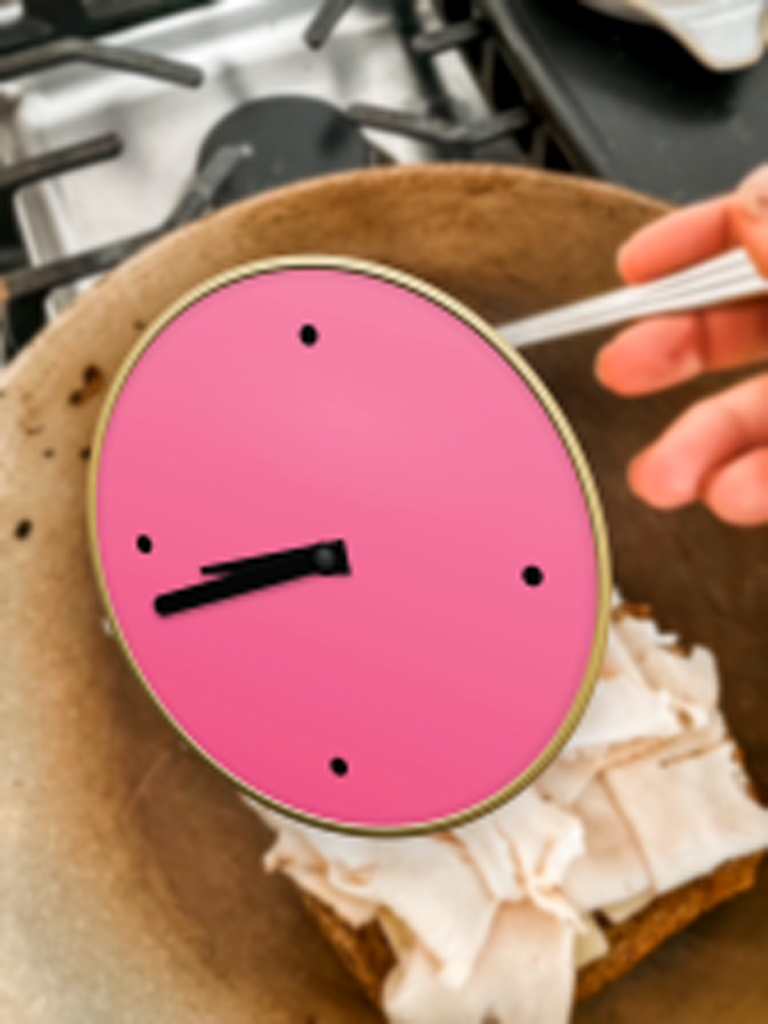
{"hour": 8, "minute": 42}
